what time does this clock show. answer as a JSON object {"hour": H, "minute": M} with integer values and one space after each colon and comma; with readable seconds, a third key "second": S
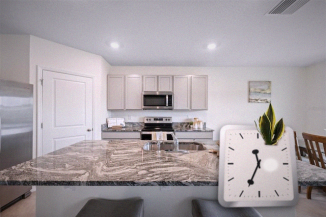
{"hour": 11, "minute": 34}
